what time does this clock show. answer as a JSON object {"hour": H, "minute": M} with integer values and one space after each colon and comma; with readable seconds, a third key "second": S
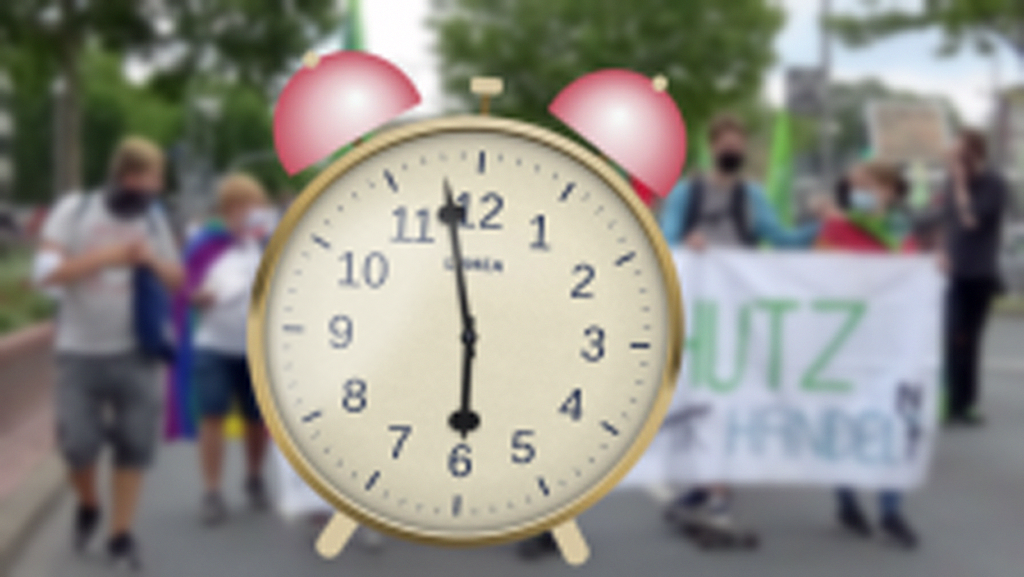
{"hour": 5, "minute": 58}
